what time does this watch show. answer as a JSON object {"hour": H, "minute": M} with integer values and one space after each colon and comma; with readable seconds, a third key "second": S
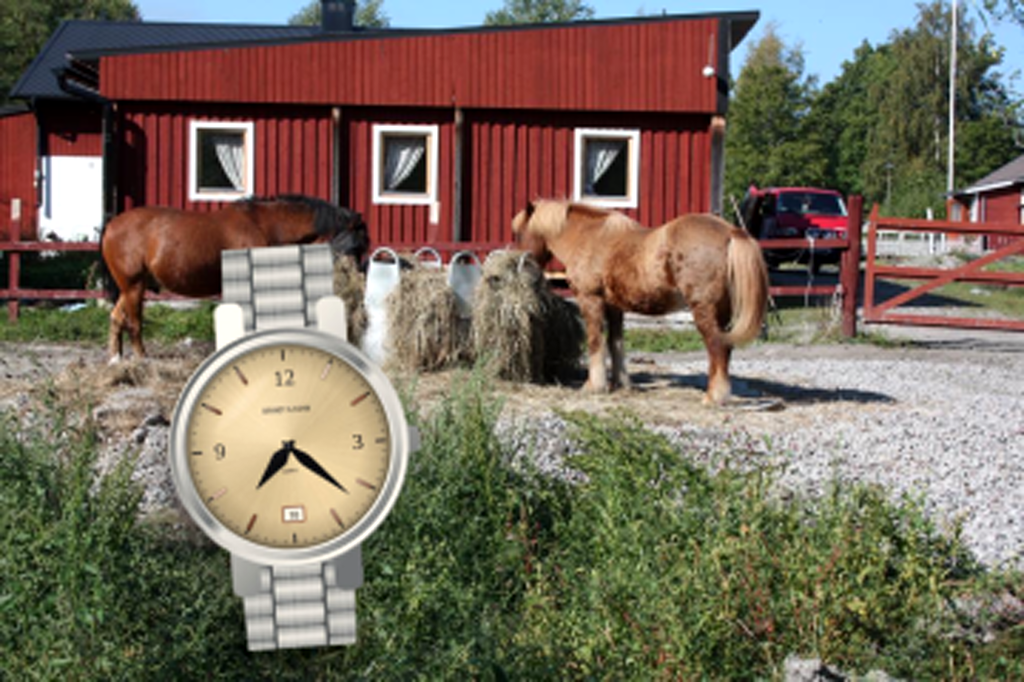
{"hour": 7, "minute": 22}
